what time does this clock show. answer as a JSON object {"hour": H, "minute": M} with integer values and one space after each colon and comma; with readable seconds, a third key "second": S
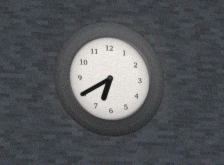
{"hour": 6, "minute": 40}
